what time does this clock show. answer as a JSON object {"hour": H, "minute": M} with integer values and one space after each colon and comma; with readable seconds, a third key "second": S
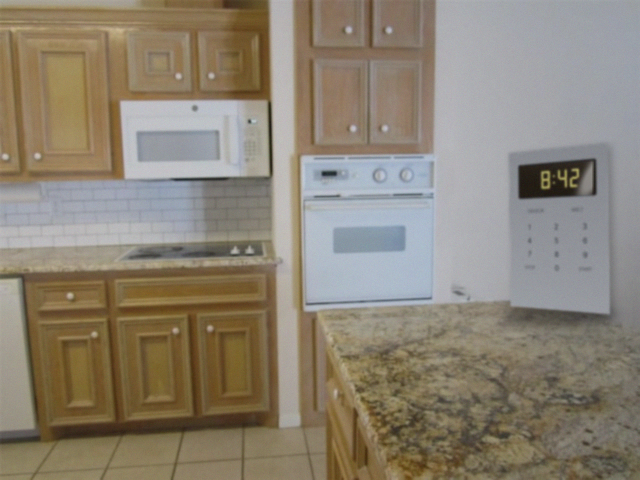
{"hour": 8, "minute": 42}
